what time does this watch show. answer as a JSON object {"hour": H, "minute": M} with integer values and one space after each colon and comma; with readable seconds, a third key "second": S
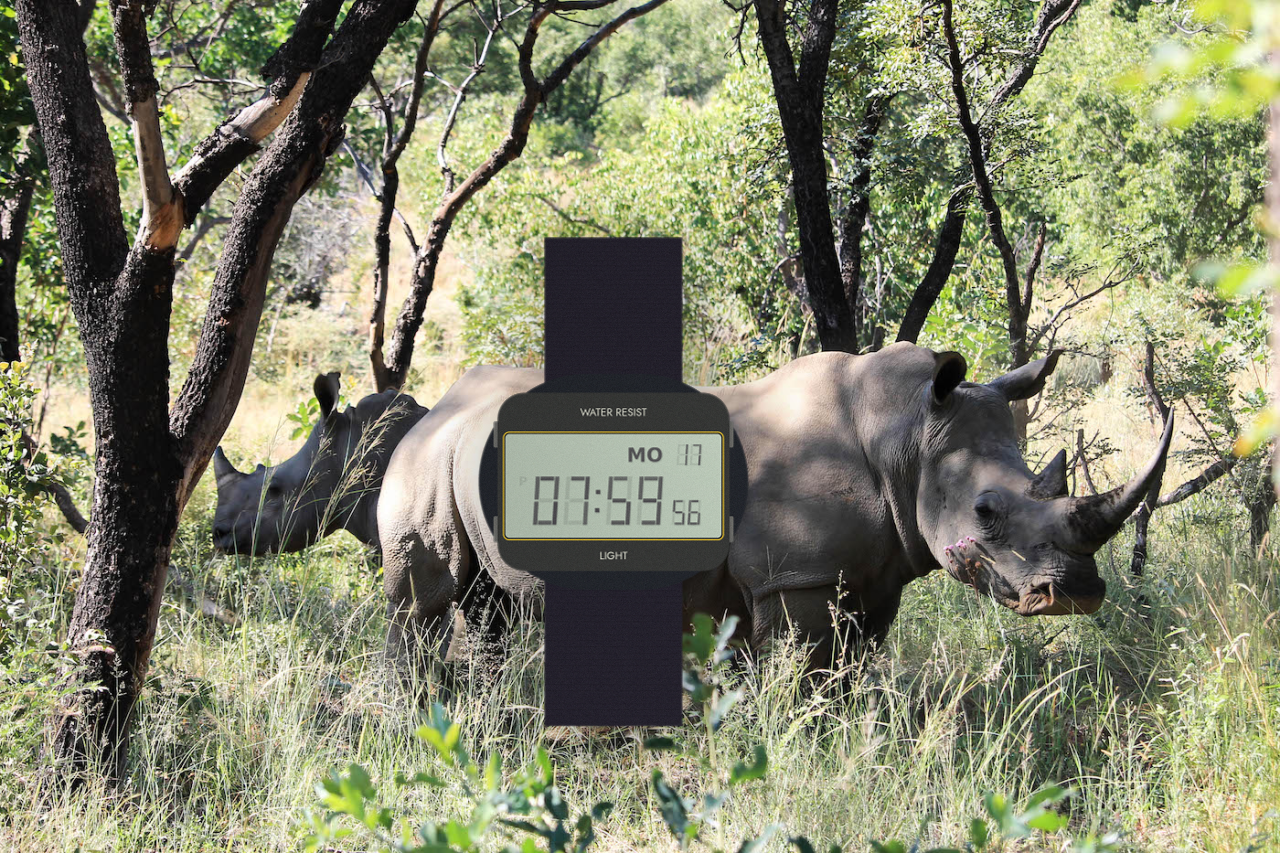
{"hour": 7, "minute": 59, "second": 56}
